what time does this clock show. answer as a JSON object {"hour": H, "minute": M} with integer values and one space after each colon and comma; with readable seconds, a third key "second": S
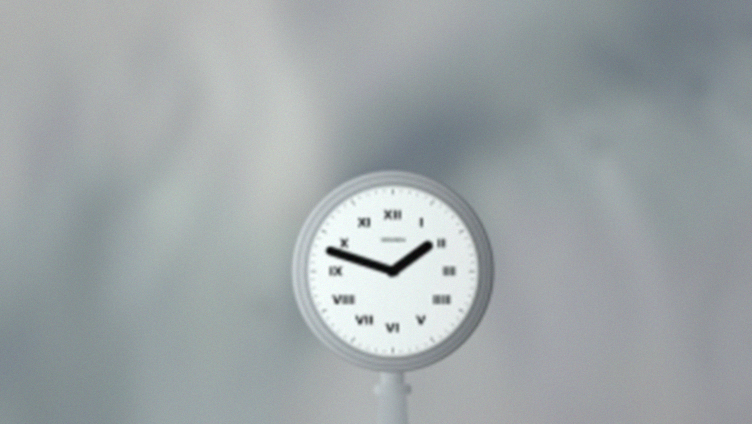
{"hour": 1, "minute": 48}
